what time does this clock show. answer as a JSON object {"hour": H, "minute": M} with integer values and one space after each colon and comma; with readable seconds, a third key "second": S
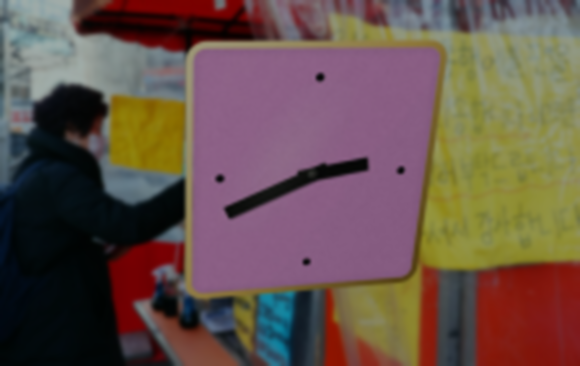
{"hour": 2, "minute": 41}
